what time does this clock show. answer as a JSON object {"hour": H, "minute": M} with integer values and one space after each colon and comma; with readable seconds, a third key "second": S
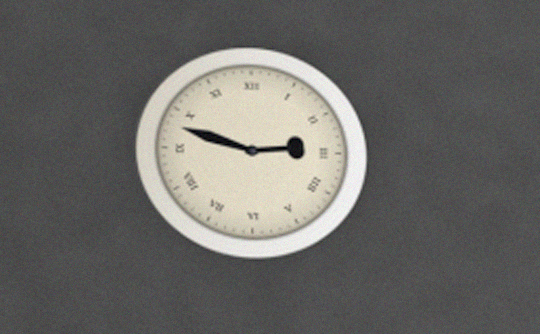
{"hour": 2, "minute": 48}
